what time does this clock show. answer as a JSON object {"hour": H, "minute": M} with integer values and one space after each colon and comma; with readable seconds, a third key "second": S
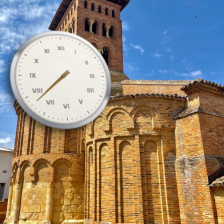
{"hour": 7, "minute": 38}
